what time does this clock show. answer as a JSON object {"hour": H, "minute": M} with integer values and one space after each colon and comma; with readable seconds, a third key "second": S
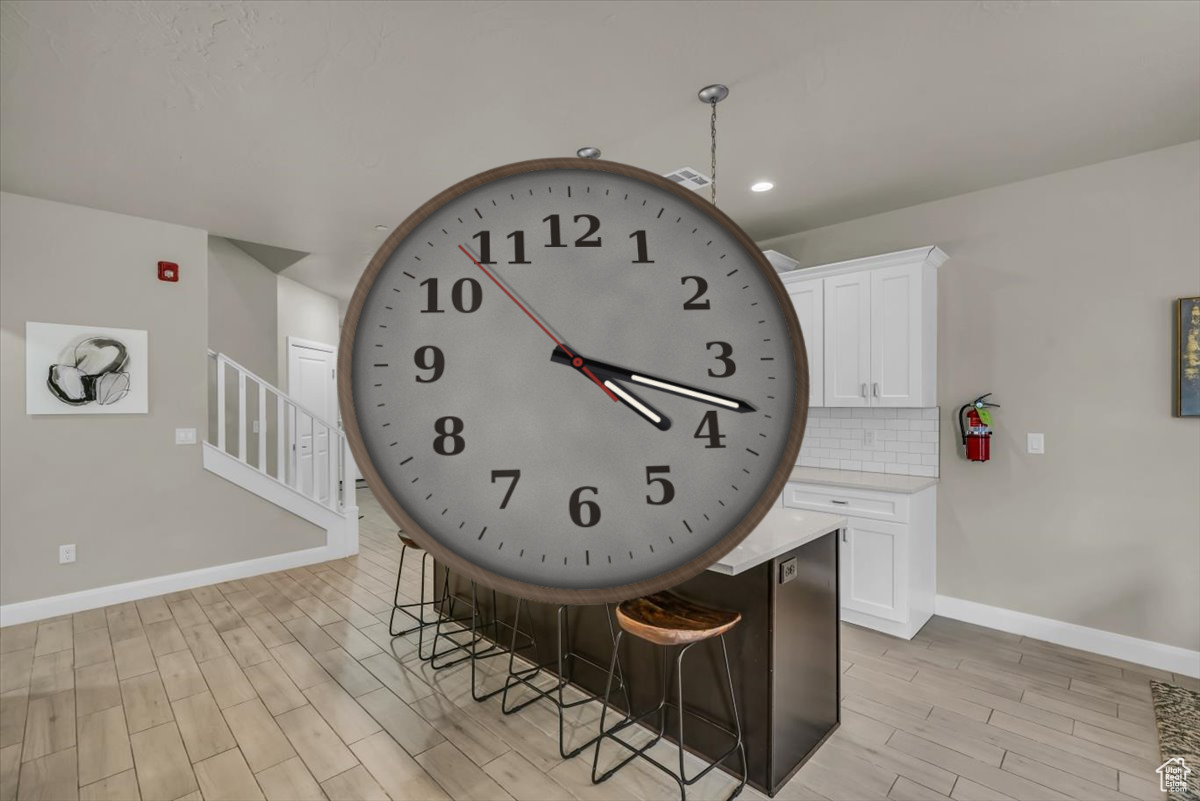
{"hour": 4, "minute": 17, "second": 53}
